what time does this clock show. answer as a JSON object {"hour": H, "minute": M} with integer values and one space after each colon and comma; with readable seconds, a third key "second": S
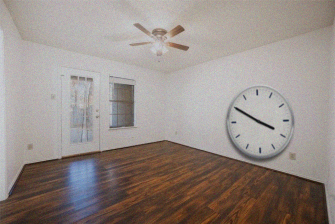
{"hour": 3, "minute": 50}
